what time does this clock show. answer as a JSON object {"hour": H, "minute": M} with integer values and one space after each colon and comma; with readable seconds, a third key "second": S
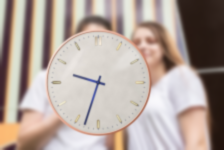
{"hour": 9, "minute": 33}
